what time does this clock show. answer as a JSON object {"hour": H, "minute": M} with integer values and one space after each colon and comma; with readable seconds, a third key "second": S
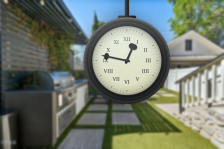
{"hour": 12, "minute": 47}
